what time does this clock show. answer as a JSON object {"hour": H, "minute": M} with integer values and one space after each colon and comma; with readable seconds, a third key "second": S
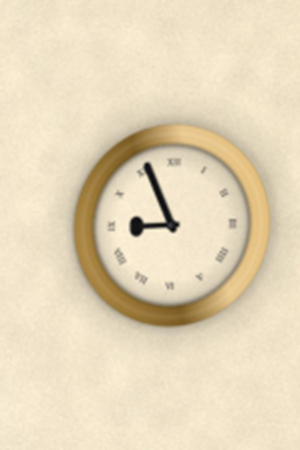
{"hour": 8, "minute": 56}
